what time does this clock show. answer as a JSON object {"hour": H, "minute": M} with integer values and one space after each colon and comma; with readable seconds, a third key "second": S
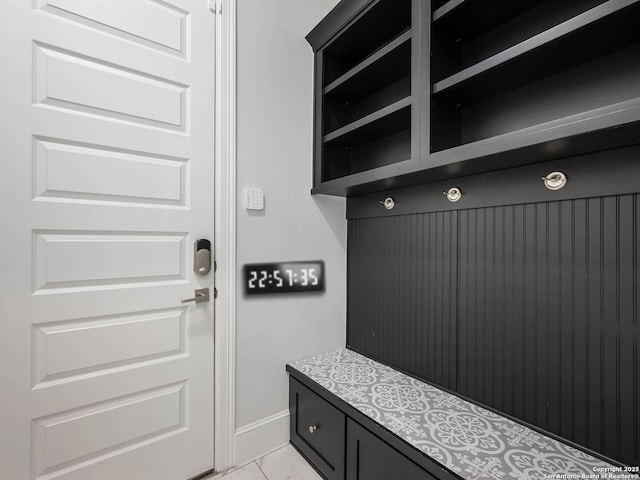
{"hour": 22, "minute": 57, "second": 35}
